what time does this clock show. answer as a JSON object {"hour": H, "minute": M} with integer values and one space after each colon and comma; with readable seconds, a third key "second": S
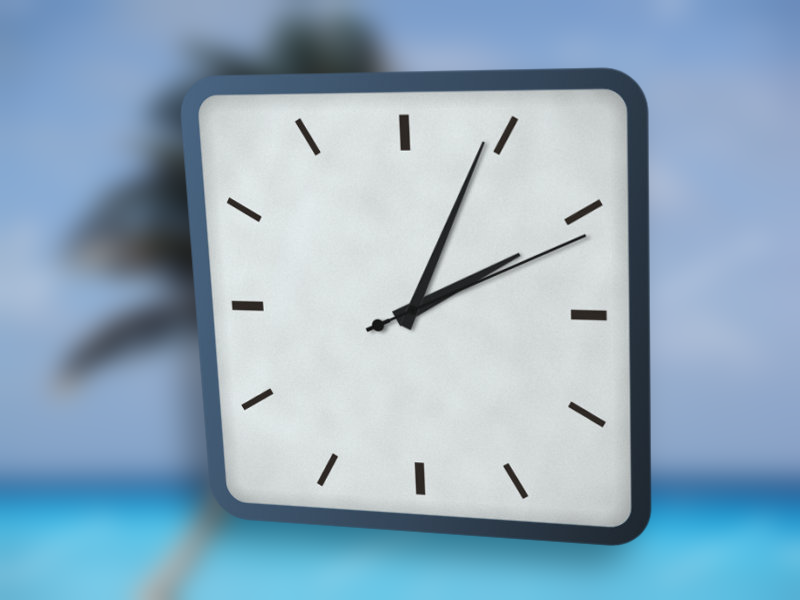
{"hour": 2, "minute": 4, "second": 11}
